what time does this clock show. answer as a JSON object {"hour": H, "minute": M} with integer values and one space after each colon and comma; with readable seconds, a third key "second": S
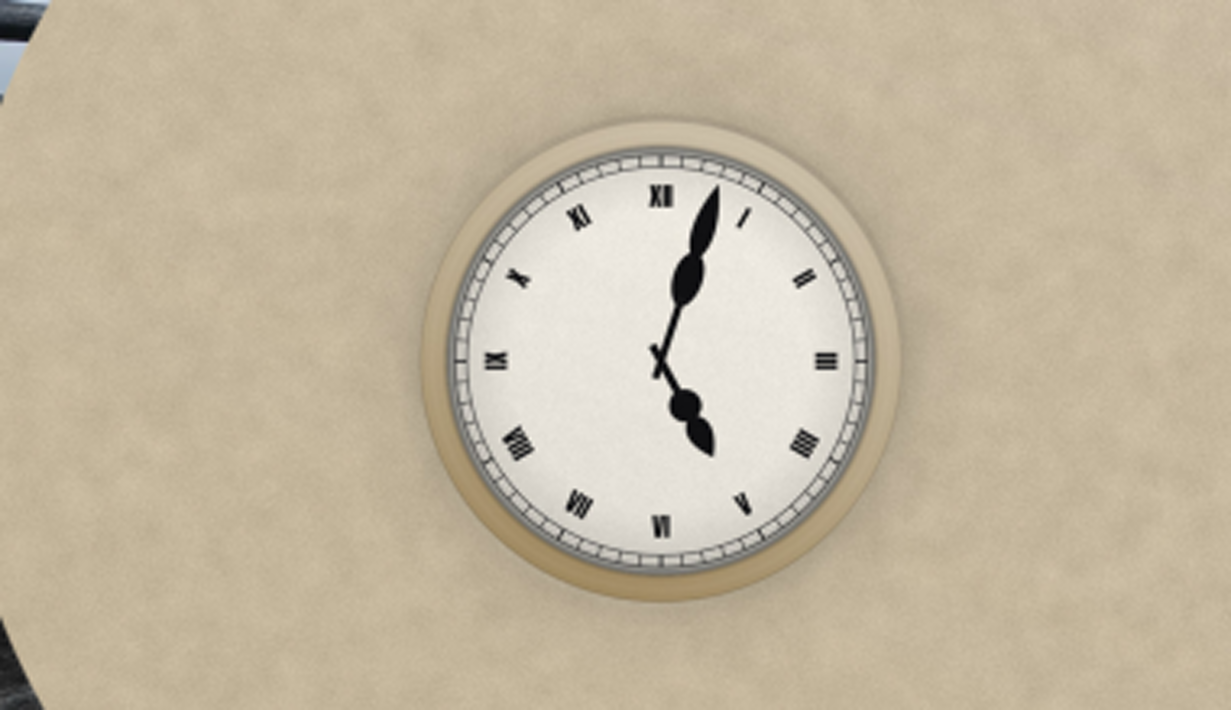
{"hour": 5, "minute": 3}
